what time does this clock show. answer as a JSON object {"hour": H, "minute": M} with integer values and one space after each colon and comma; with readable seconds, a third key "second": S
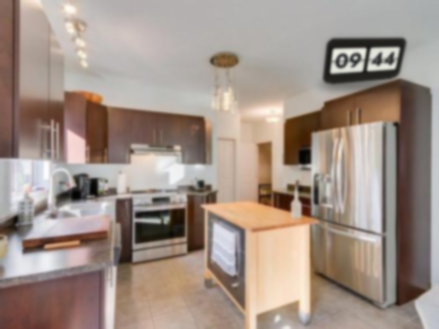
{"hour": 9, "minute": 44}
